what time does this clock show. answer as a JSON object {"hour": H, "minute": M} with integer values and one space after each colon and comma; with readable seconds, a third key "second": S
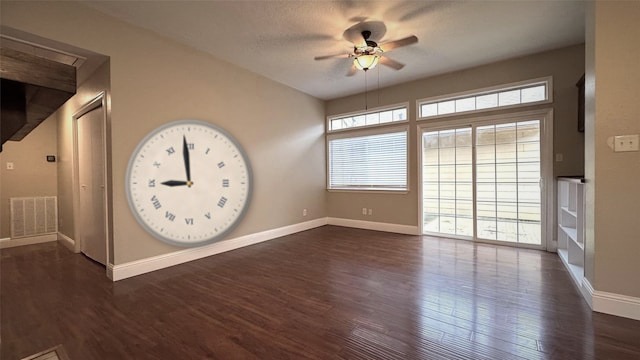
{"hour": 8, "minute": 59}
